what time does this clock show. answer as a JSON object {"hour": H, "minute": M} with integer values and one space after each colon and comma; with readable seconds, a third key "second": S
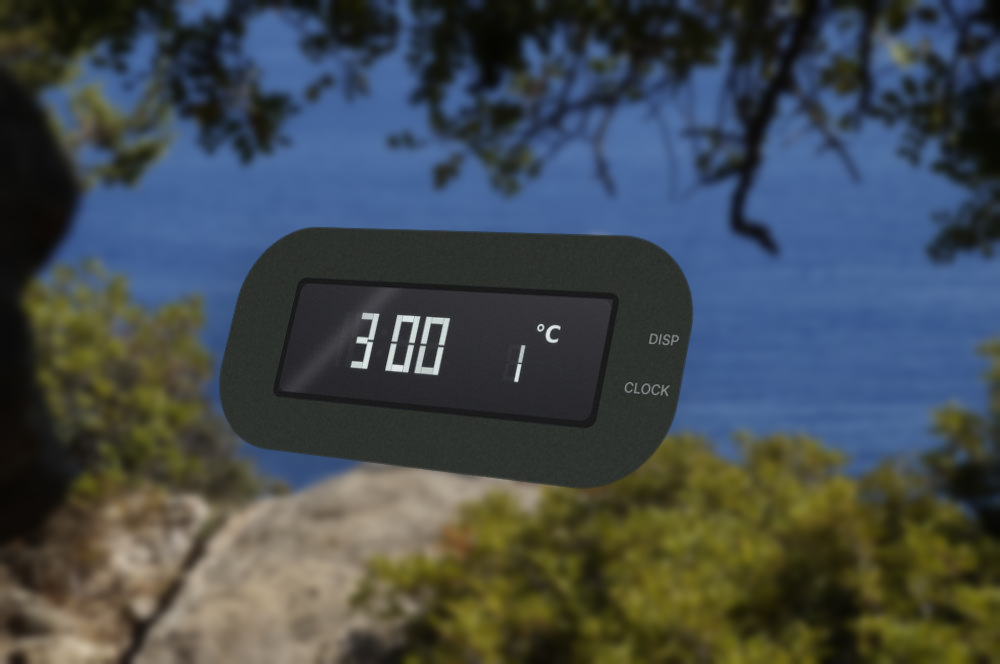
{"hour": 3, "minute": 0}
